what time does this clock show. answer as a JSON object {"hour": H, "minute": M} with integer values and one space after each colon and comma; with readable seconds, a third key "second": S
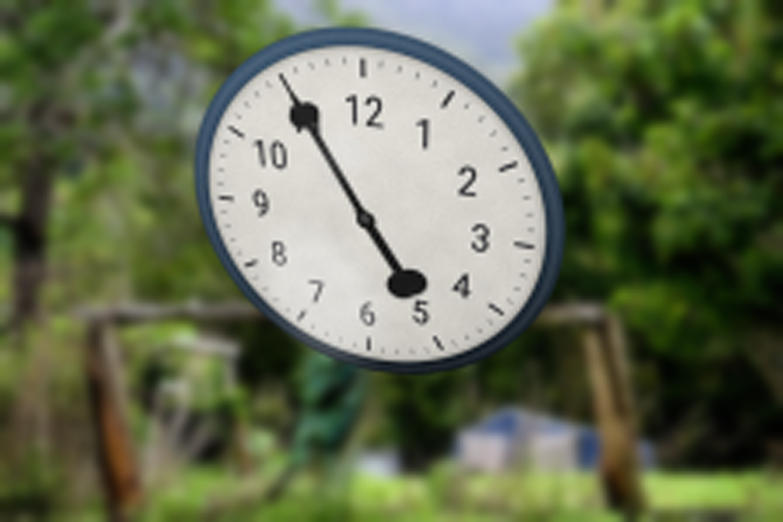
{"hour": 4, "minute": 55}
